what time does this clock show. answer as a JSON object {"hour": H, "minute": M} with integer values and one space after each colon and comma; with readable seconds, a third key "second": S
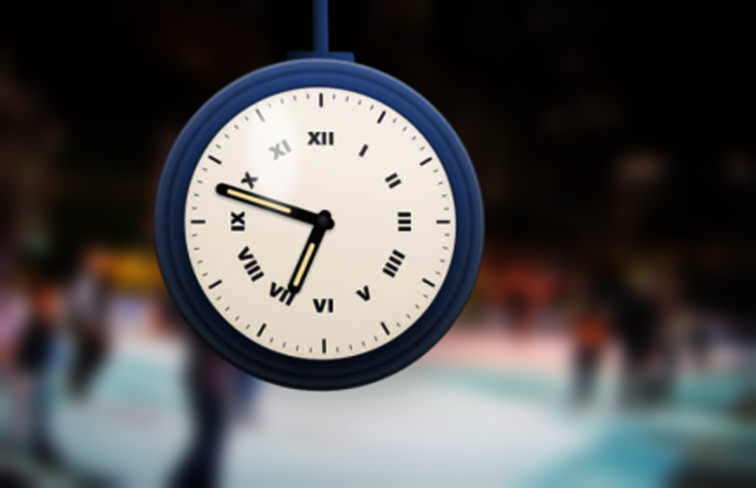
{"hour": 6, "minute": 48}
